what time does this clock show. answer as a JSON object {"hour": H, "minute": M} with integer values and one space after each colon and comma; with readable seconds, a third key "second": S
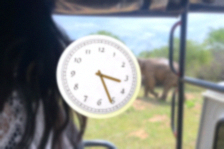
{"hour": 3, "minute": 26}
